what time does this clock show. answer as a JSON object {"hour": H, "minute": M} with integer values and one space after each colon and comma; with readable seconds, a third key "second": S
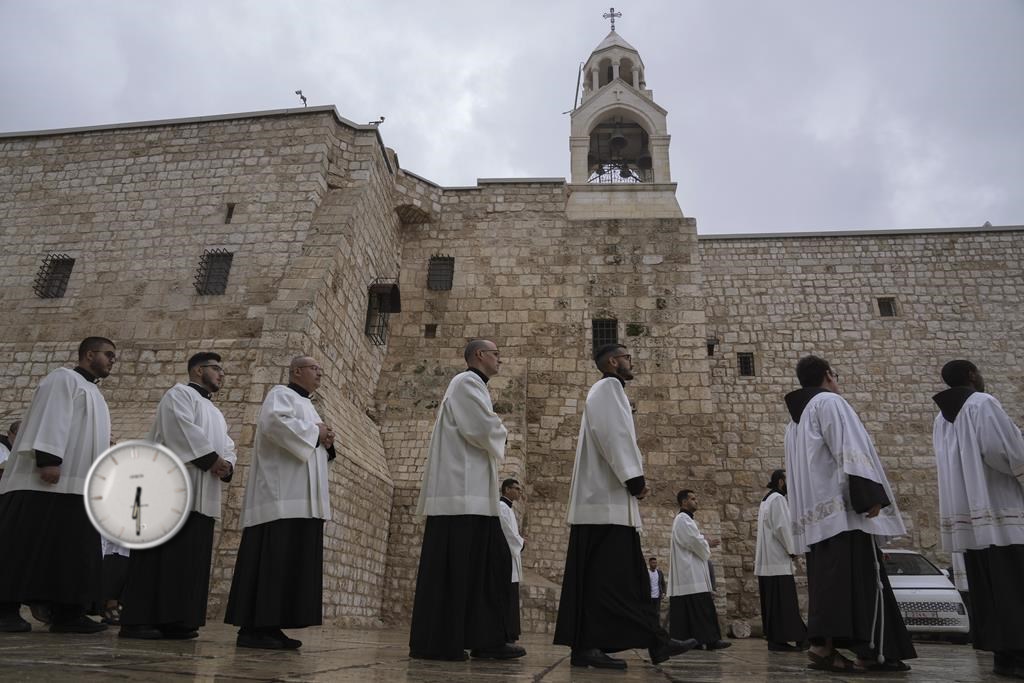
{"hour": 6, "minute": 31}
